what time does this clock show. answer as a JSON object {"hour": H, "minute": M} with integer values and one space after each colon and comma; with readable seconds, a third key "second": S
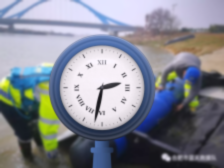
{"hour": 2, "minute": 32}
